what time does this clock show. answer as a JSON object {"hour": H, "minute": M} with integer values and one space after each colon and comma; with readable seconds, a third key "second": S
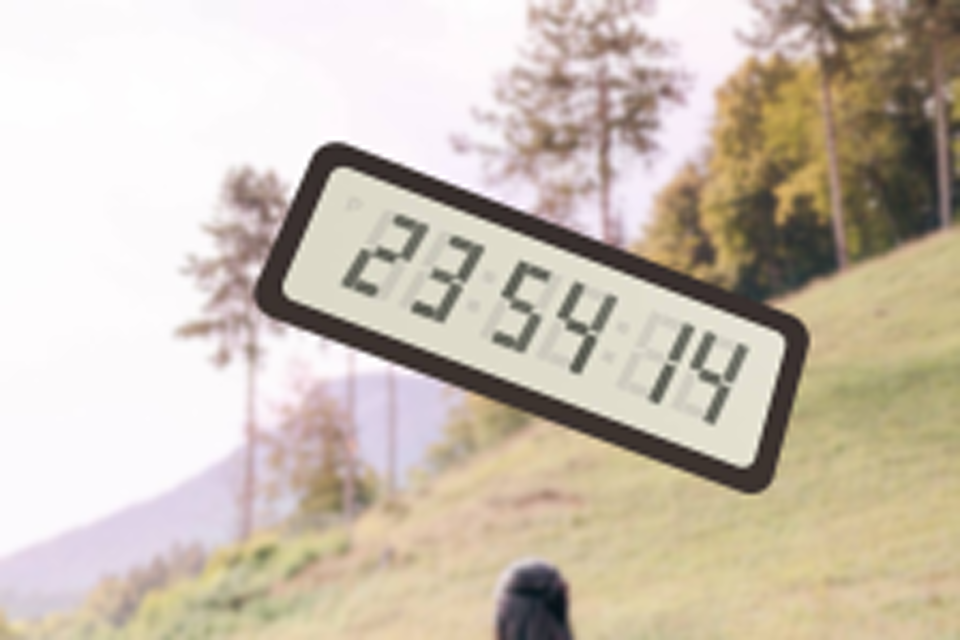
{"hour": 23, "minute": 54, "second": 14}
